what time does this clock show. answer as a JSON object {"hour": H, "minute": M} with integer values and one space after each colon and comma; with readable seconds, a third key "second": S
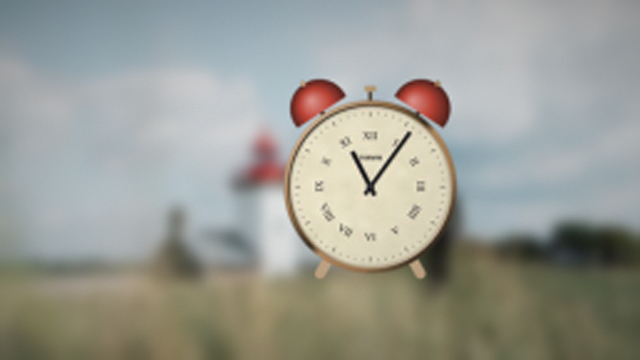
{"hour": 11, "minute": 6}
